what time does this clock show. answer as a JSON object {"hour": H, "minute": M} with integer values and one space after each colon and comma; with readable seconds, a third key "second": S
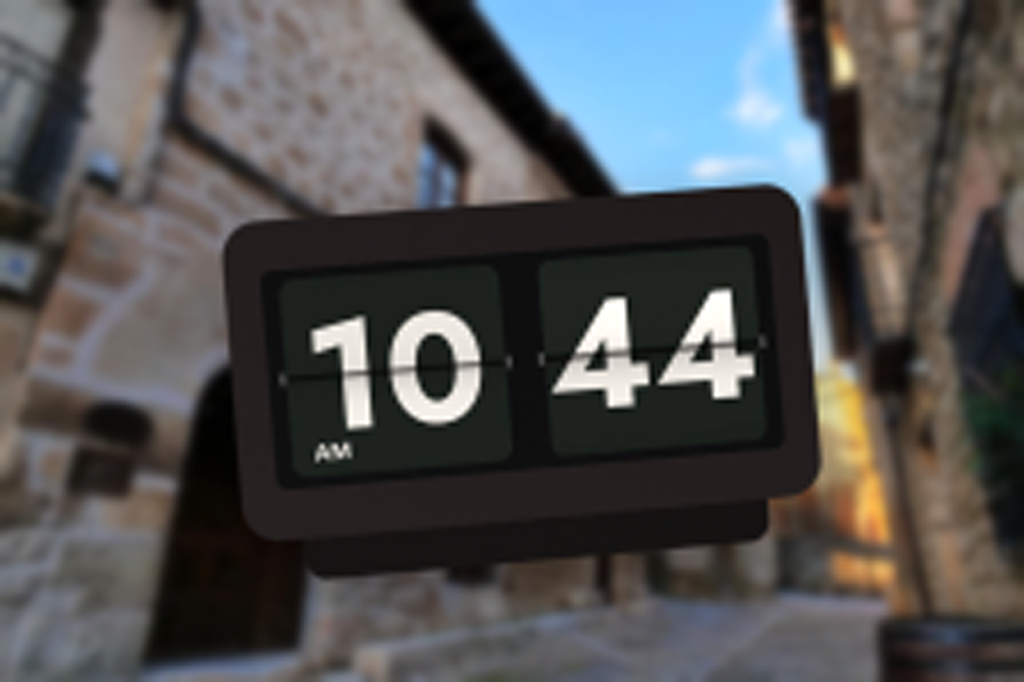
{"hour": 10, "minute": 44}
